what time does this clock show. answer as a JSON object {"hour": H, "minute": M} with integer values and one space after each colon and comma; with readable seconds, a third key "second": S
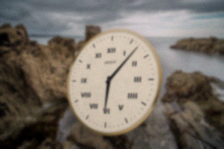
{"hour": 6, "minute": 7}
